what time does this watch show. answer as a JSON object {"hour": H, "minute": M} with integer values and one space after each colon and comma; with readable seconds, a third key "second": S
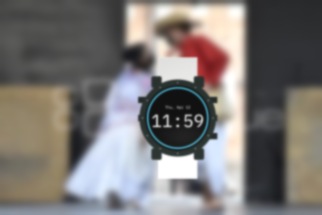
{"hour": 11, "minute": 59}
